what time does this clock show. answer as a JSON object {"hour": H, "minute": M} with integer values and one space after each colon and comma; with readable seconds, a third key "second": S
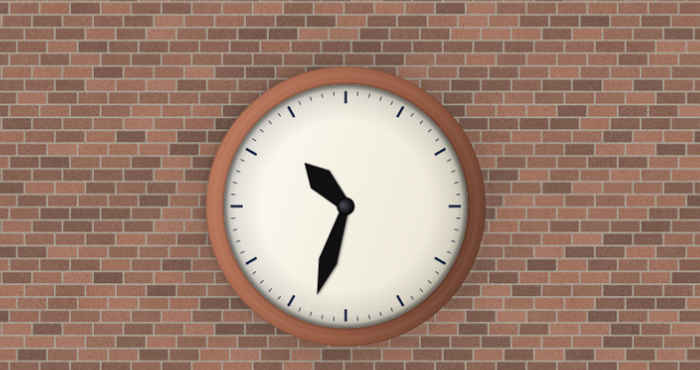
{"hour": 10, "minute": 33}
